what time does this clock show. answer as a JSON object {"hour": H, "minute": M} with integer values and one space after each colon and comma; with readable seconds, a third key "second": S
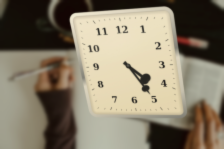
{"hour": 4, "minute": 25}
